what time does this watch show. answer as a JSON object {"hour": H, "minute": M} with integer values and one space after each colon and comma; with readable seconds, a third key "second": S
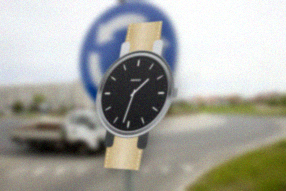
{"hour": 1, "minute": 32}
